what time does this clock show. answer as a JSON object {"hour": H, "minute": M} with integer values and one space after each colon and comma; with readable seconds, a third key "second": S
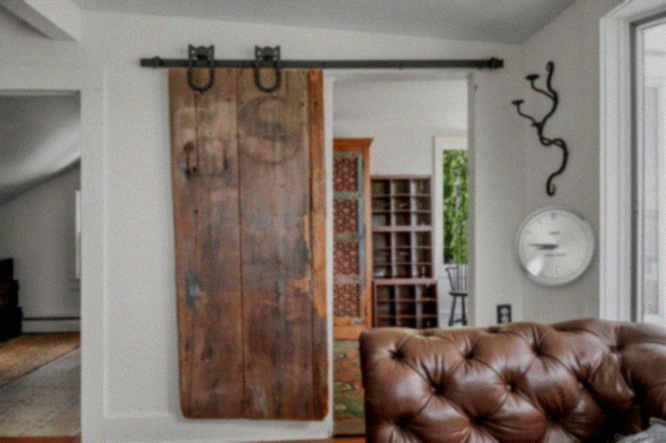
{"hour": 8, "minute": 46}
